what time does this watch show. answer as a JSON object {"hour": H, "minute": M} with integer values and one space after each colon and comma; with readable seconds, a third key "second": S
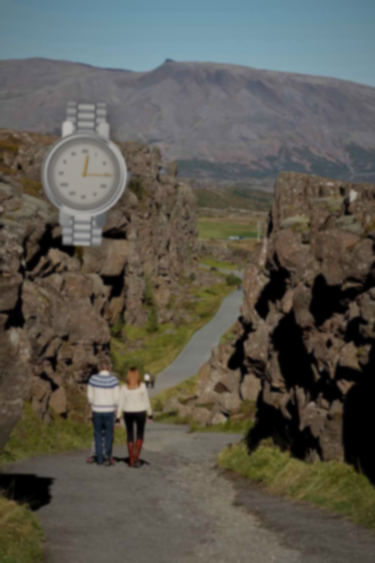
{"hour": 12, "minute": 15}
